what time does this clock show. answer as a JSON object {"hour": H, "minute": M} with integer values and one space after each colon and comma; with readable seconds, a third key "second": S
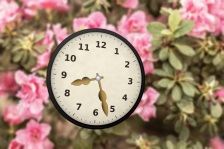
{"hour": 8, "minute": 27}
